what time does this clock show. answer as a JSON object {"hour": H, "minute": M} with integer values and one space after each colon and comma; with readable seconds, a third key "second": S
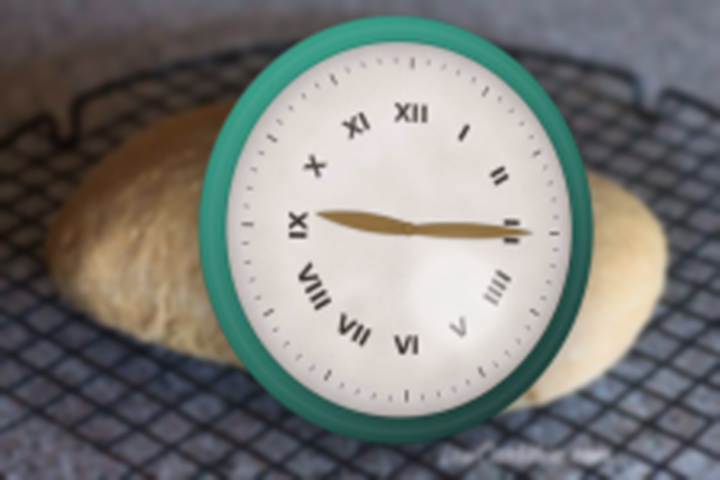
{"hour": 9, "minute": 15}
